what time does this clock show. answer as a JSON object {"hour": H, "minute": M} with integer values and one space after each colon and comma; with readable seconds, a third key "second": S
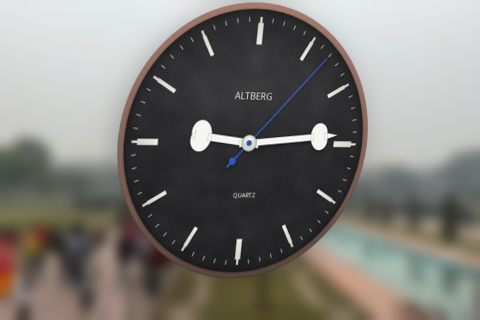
{"hour": 9, "minute": 14, "second": 7}
